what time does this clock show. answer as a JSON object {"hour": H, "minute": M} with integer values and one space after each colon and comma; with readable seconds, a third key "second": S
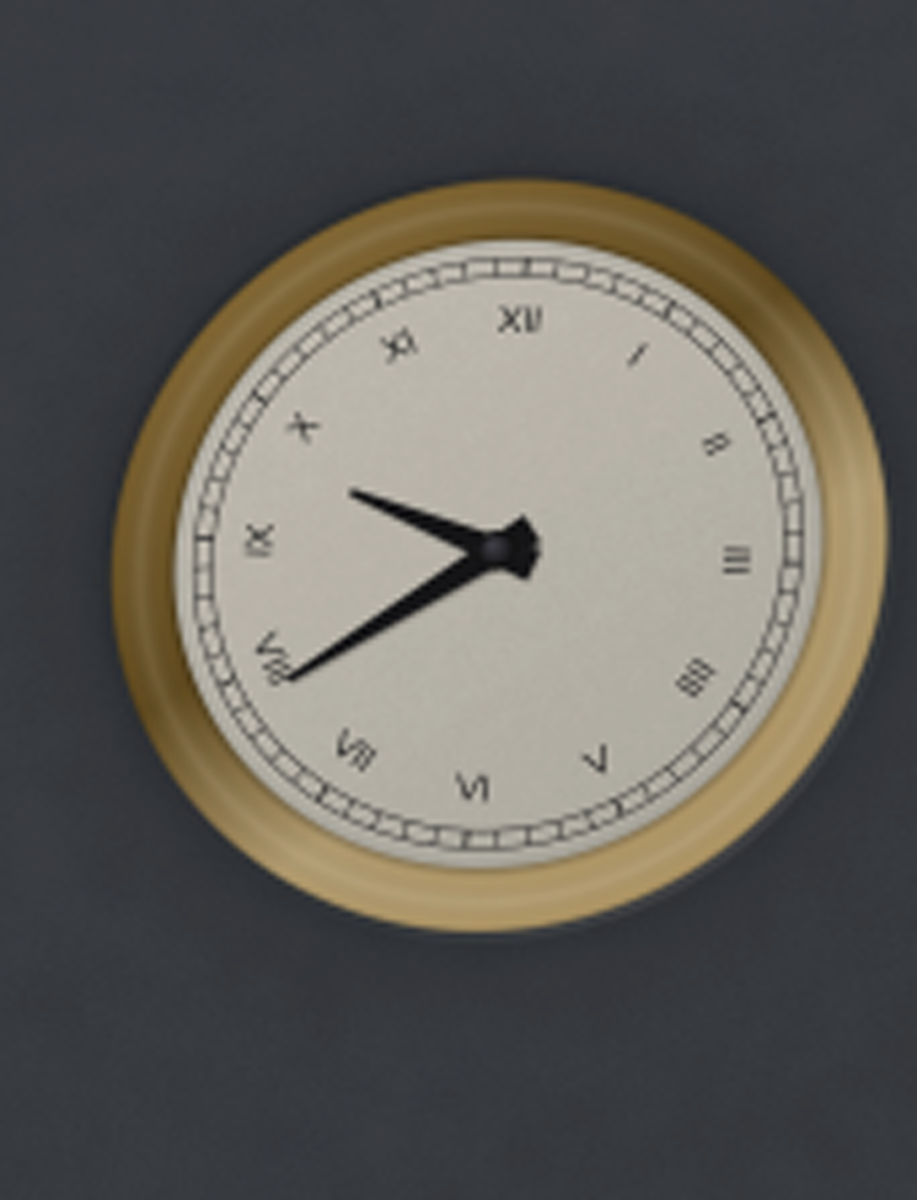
{"hour": 9, "minute": 39}
